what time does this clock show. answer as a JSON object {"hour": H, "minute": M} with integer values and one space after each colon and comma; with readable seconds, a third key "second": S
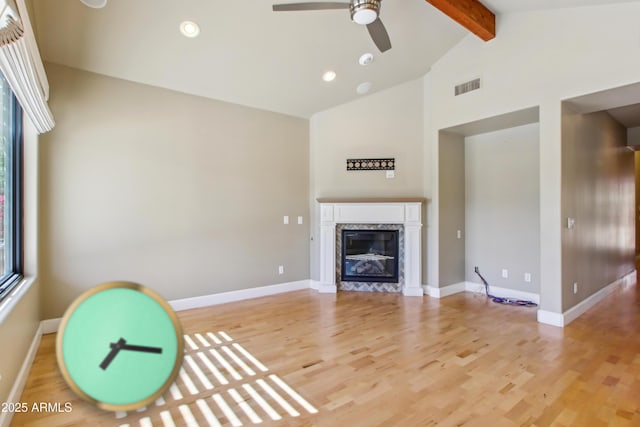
{"hour": 7, "minute": 16}
